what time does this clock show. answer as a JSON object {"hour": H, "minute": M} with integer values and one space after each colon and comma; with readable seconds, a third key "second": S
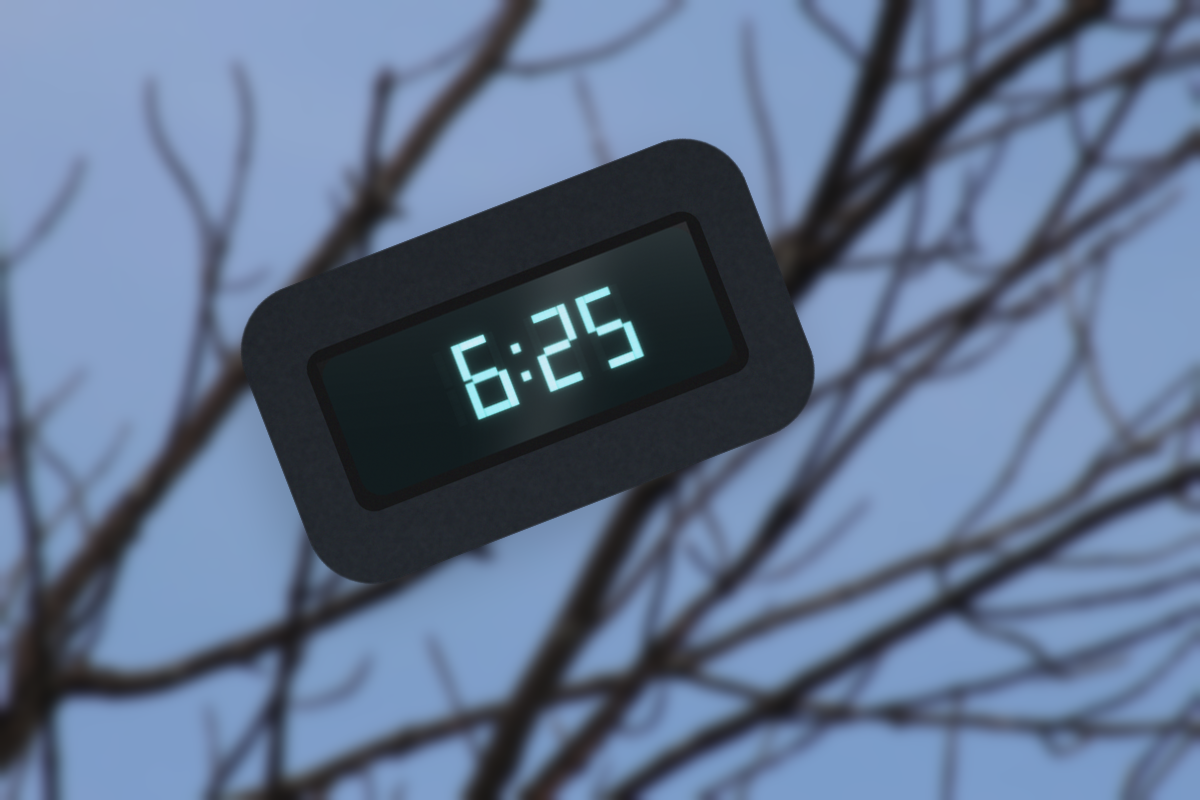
{"hour": 6, "minute": 25}
